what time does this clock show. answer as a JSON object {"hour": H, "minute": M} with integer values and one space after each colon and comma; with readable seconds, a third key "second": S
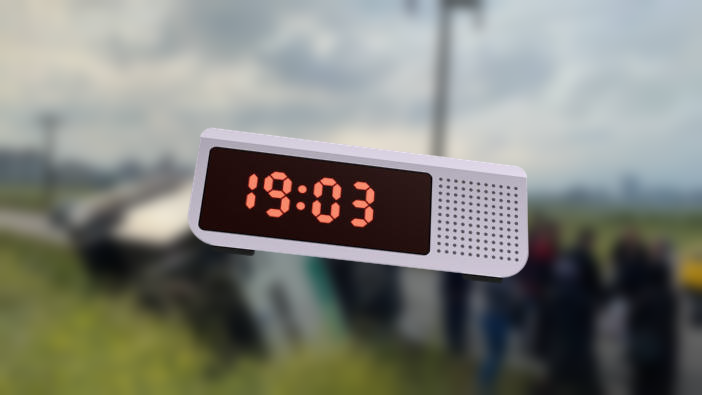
{"hour": 19, "minute": 3}
